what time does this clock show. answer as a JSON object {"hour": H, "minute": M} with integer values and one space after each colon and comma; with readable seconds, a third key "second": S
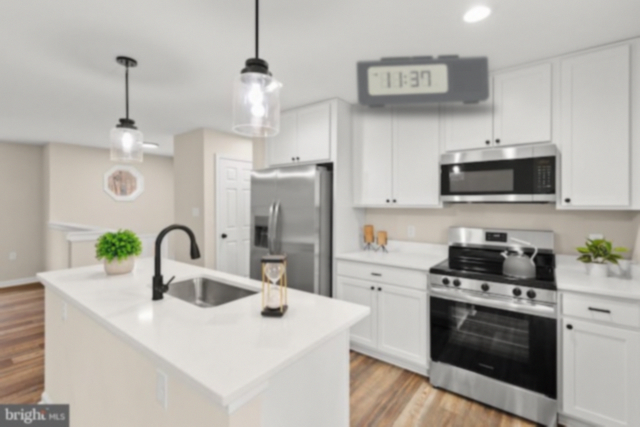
{"hour": 11, "minute": 37}
